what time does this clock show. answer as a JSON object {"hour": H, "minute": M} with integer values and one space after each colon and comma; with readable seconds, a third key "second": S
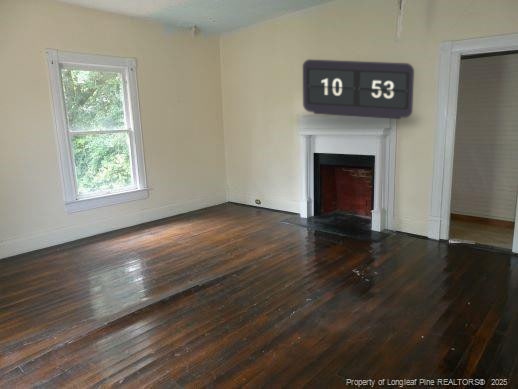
{"hour": 10, "minute": 53}
